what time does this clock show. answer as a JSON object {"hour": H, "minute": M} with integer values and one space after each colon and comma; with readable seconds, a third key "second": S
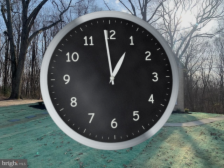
{"hour": 12, "minute": 59}
